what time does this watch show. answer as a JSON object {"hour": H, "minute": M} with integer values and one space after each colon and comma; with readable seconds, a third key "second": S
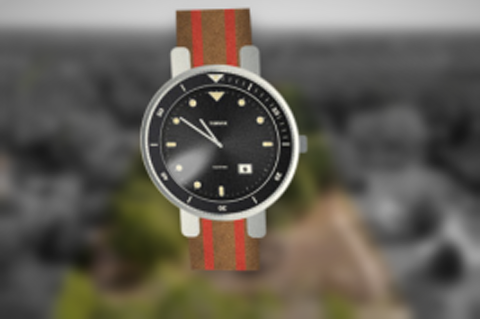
{"hour": 10, "minute": 51}
